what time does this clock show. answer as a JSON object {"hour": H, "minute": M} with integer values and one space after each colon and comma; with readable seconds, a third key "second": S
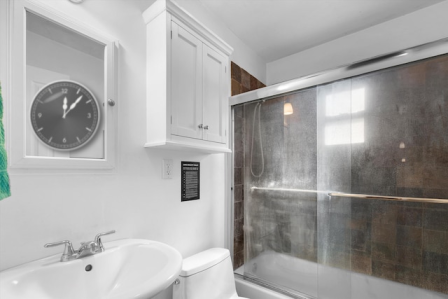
{"hour": 12, "minute": 7}
